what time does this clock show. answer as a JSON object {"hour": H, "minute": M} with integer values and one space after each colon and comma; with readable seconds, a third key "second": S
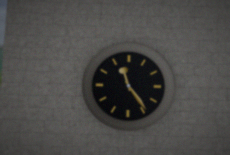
{"hour": 11, "minute": 24}
